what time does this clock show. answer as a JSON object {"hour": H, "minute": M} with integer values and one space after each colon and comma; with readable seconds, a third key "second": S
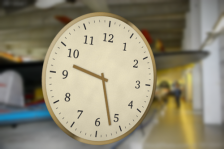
{"hour": 9, "minute": 27}
